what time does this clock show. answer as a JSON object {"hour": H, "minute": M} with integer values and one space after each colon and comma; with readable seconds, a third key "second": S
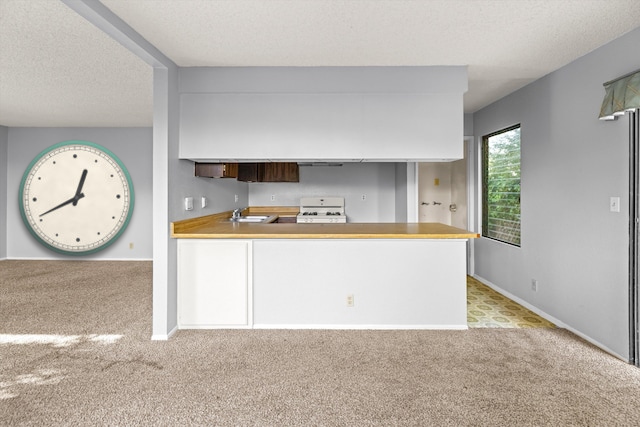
{"hour": 12, "minute": 41}
